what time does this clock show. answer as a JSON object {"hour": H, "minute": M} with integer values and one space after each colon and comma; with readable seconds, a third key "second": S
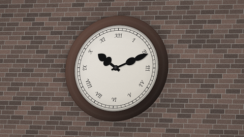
{"hour": 10, "minute": 11}
